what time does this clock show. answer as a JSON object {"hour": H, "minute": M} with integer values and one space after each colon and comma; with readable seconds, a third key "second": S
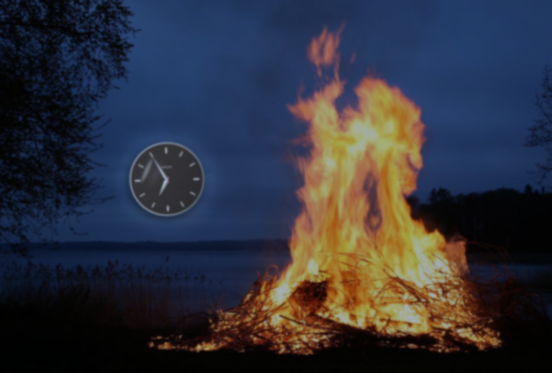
{"hour": 6, "minute": 55}
